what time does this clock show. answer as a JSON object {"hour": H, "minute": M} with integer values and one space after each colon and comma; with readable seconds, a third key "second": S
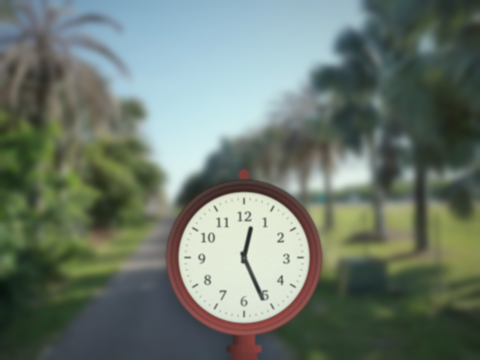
{"hour": 12, "minute": 26}
